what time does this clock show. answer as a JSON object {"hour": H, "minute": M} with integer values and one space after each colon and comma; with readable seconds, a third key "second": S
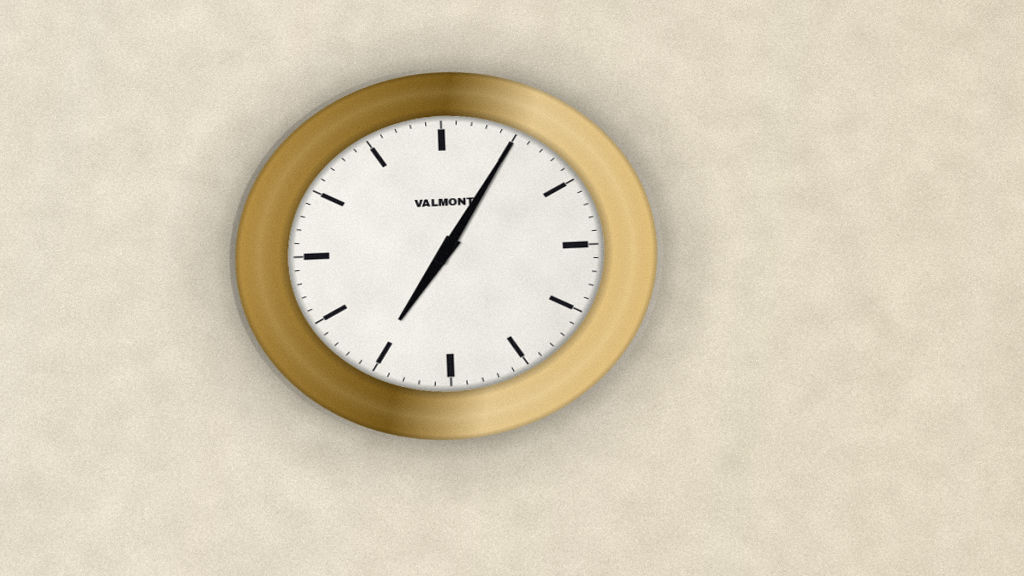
{"hour": 7, "minute": 5}
